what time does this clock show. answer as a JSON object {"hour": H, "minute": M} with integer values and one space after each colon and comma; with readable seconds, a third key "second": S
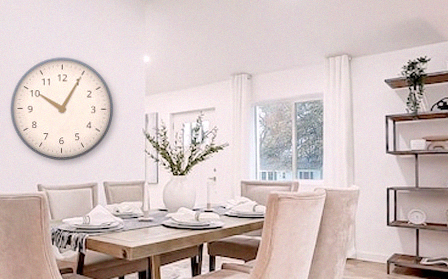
{"hour": 10, "minute": 5}
